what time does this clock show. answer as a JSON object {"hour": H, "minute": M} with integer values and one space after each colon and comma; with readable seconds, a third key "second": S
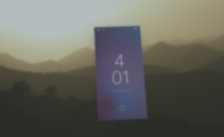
{"hour": 4, "minute": 1}
